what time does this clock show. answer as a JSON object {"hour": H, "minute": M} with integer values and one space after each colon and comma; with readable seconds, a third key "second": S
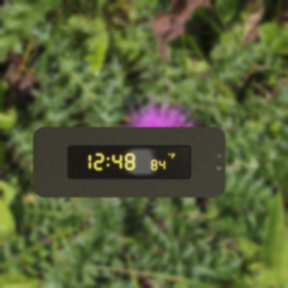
{"hour": 12, "minute": 48}
